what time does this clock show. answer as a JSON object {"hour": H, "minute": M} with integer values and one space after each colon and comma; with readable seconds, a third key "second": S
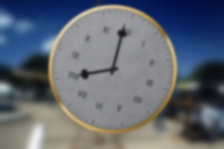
{"hour": 7, "minute": 59}
